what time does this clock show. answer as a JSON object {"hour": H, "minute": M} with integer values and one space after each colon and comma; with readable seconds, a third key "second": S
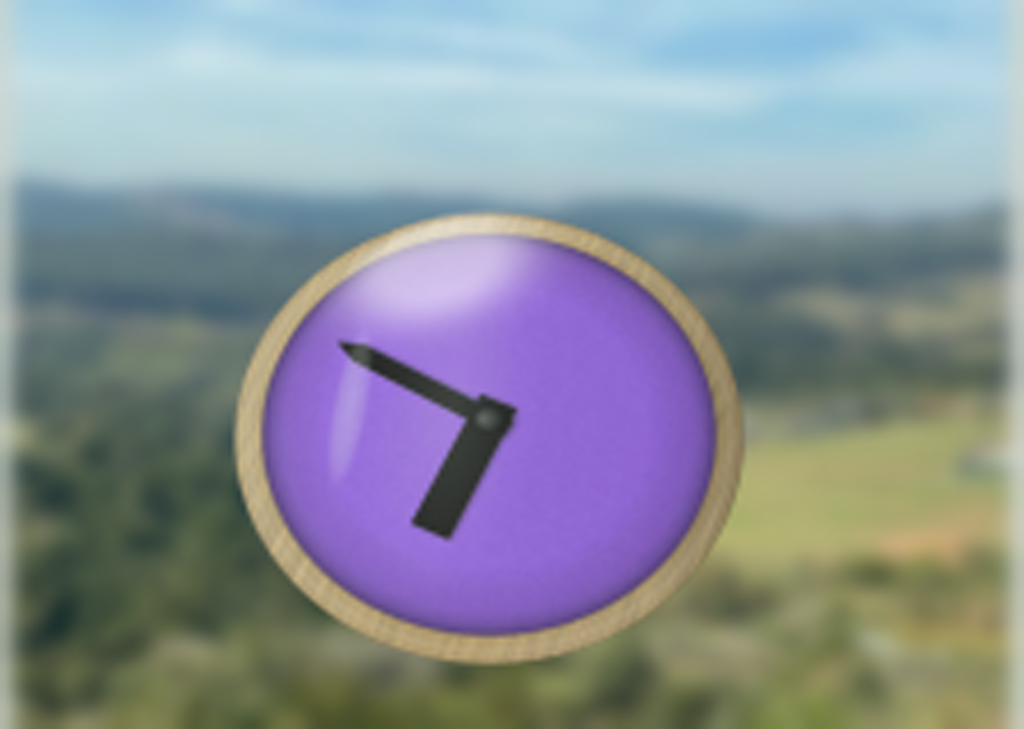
{"hour": 6, "minute": 50}
